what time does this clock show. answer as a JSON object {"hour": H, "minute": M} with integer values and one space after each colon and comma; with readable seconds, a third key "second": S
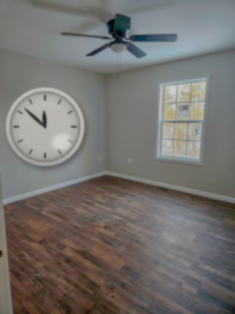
{"hour": 11, "minute": 52}
